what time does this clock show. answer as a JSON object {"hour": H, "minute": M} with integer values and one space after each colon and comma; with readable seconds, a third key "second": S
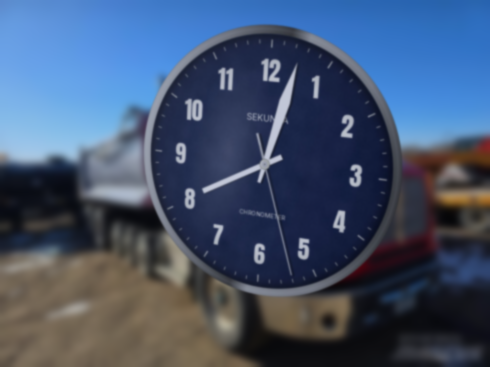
{"hour": 8, "minute": 2, "second": 27}
